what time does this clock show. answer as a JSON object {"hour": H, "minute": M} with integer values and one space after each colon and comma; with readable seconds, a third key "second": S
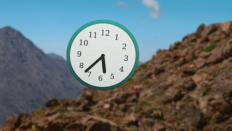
{"hour": 5, "minute": 37}
